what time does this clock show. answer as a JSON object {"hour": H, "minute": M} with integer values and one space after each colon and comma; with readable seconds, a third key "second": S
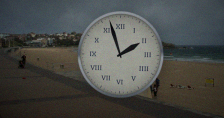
{"hour": 1, "minute": 57}
